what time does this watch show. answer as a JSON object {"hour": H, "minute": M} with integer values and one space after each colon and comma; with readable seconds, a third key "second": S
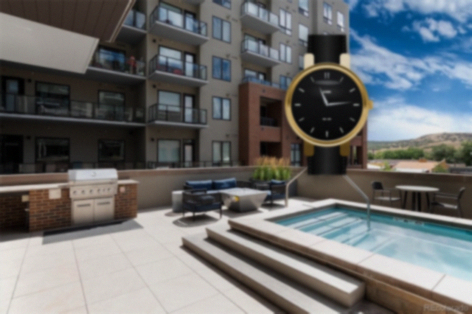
{"hour": 11, "minute": 14}
